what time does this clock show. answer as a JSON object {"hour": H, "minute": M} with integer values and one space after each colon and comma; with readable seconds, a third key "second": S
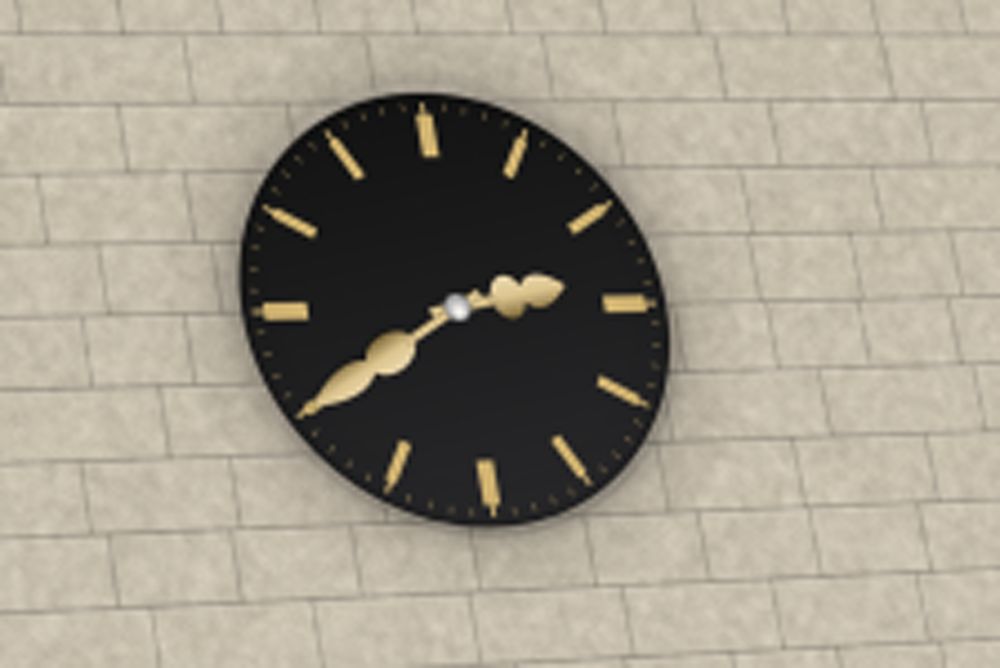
{"hour": 2, "minute": 40}
